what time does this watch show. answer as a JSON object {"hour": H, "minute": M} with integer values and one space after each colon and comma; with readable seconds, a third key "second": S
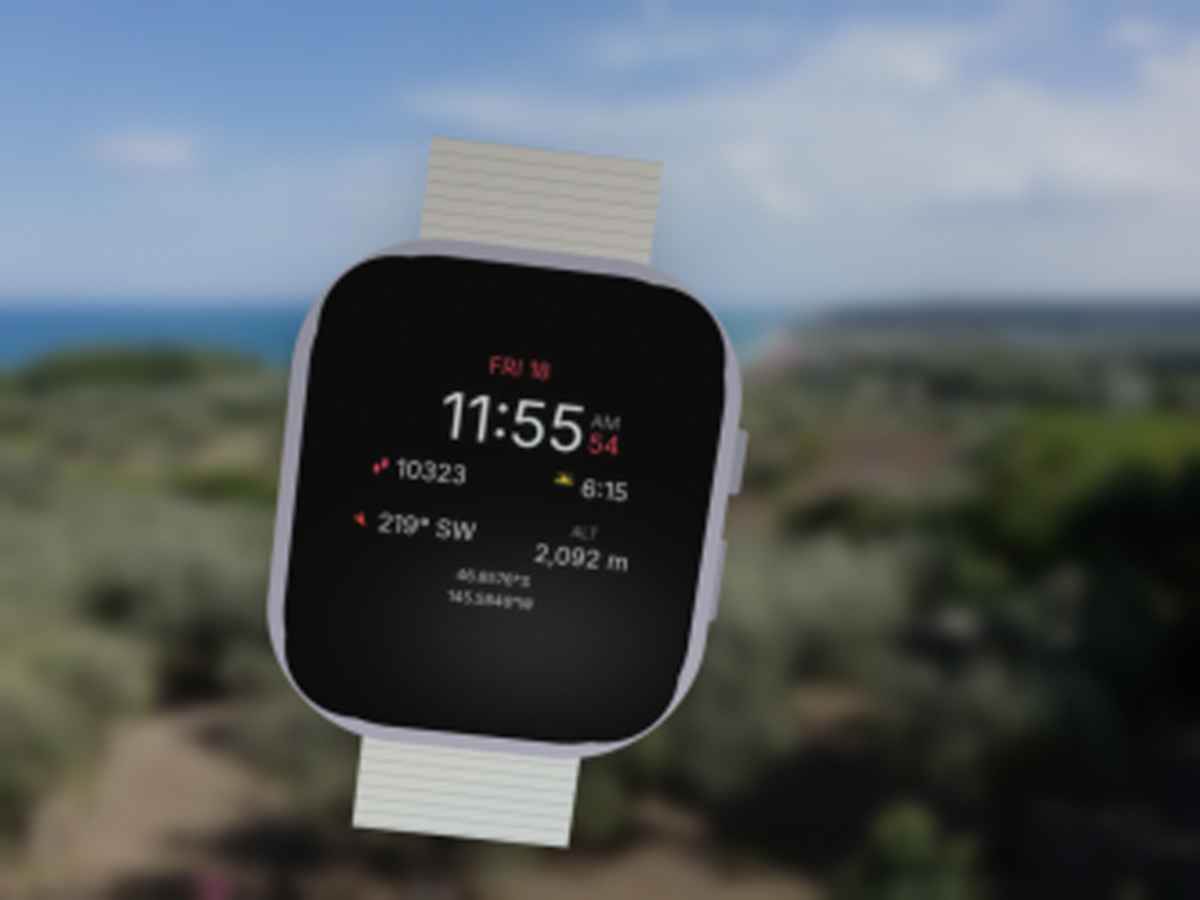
{"hour": 11, "minute": 55}
